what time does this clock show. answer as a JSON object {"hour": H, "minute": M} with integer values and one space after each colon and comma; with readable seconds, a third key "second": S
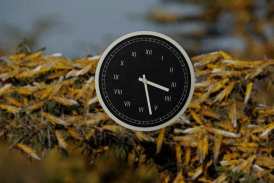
{"hour": 3, "minute": 27}
